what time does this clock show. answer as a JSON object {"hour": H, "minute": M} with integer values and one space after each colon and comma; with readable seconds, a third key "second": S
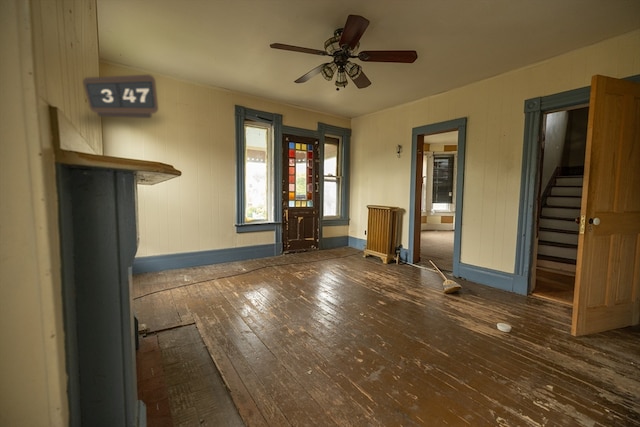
{"hour": 3, "minute": 47}
